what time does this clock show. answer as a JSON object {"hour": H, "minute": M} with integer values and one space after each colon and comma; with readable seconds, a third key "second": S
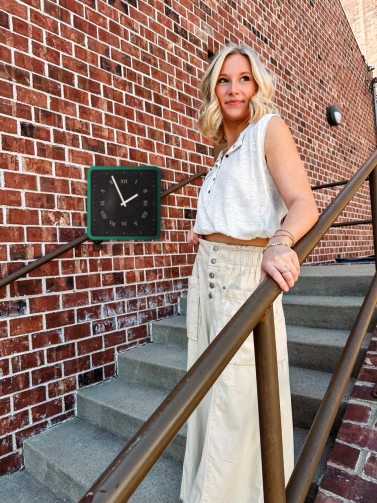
{"hour": 1, "minute": 56}
